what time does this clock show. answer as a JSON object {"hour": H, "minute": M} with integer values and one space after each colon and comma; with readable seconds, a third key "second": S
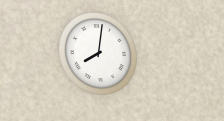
{"hour": 8, "minute": 2}
